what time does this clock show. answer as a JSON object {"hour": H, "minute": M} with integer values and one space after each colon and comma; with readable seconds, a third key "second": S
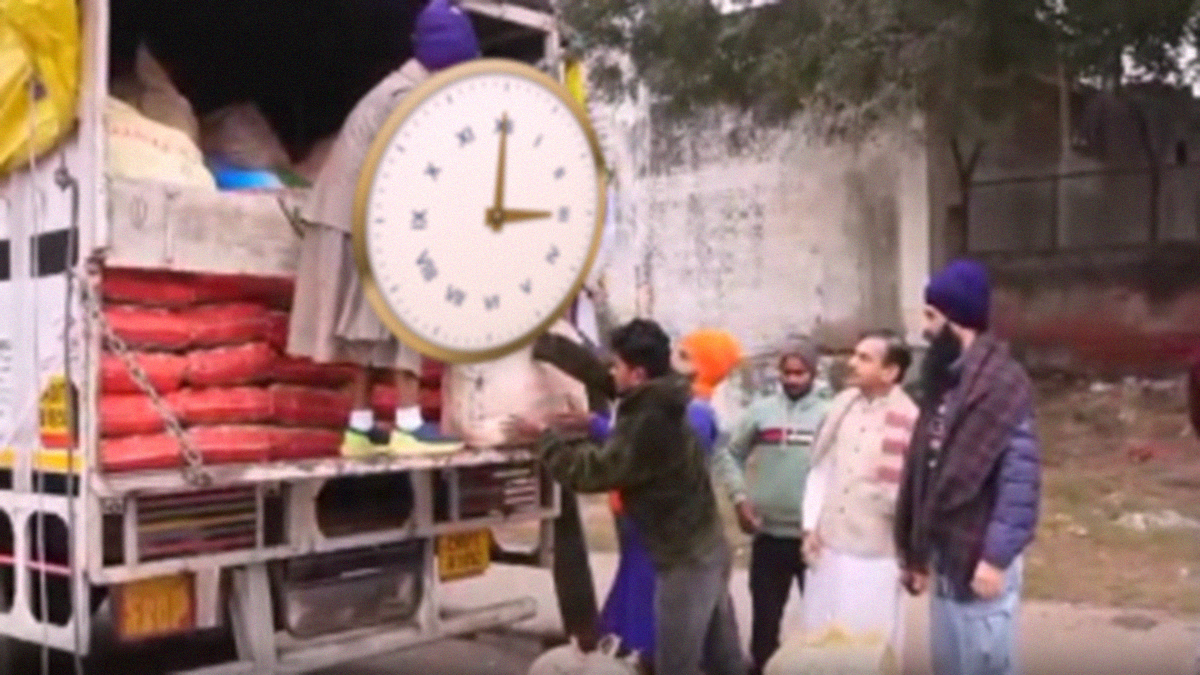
{"hour": 3, "minute": 0}
